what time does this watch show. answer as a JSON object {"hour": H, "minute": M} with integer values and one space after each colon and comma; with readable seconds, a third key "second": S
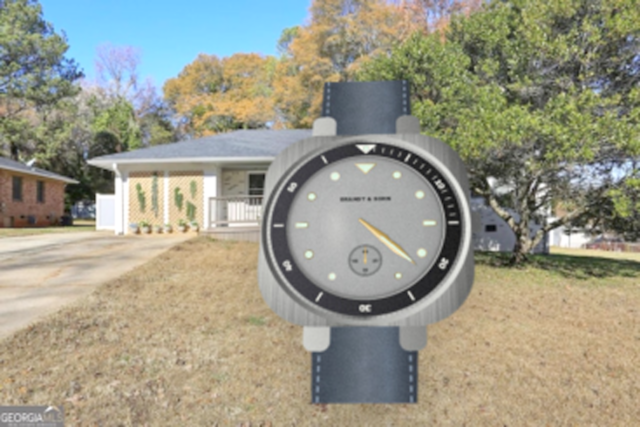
{"hour": 4, "minute": 22}
